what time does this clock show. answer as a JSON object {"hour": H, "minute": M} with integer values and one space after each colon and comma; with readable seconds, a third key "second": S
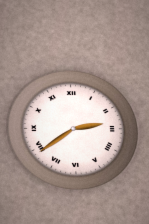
{"hour": 2, "minute": 39}
